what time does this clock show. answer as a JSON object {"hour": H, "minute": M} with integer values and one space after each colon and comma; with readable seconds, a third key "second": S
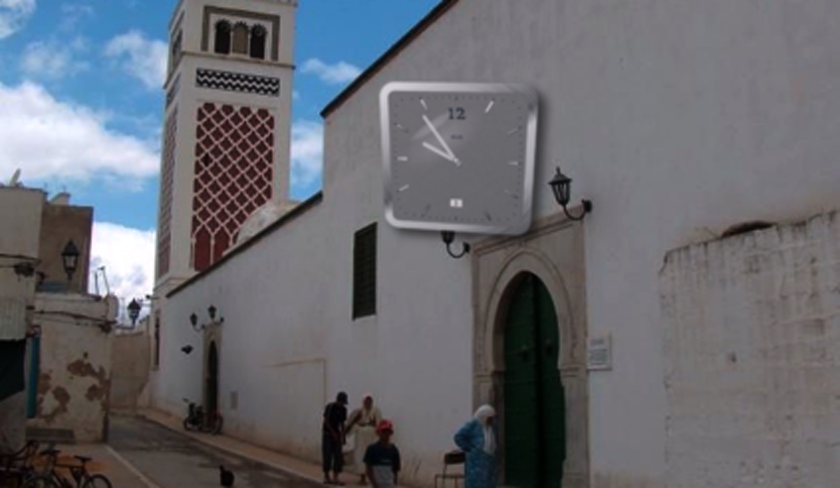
{"hour": 9, "minute": 54}
